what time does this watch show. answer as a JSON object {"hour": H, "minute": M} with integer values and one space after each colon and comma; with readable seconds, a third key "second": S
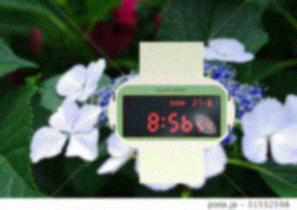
{"hour": 8, "minute": 56}
